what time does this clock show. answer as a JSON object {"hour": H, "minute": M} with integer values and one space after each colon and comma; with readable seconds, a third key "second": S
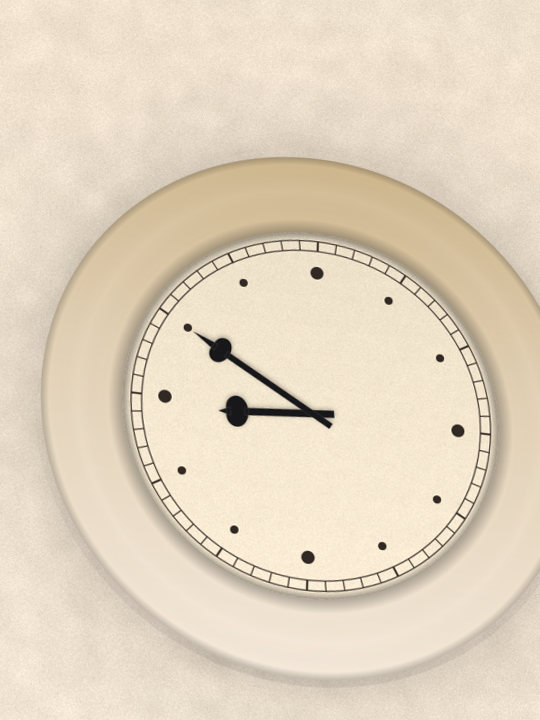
{"hour": 8, "minute": 50}
